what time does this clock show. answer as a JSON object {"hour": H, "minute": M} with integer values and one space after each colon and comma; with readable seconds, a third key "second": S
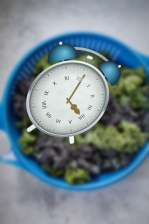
{"hour": 4, "minute": 1}
